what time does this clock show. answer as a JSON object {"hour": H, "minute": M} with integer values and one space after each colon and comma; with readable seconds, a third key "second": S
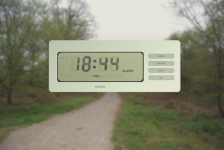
{"hour": 18, "minute": 44}
